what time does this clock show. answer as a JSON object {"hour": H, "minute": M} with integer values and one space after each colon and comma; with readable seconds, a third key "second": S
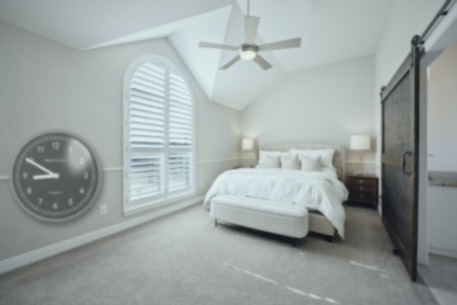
{"hour": 8, "minute": 50}
